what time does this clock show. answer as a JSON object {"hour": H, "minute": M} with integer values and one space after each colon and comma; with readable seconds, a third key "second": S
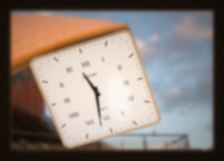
{"hour": 11, "minute": 32}
